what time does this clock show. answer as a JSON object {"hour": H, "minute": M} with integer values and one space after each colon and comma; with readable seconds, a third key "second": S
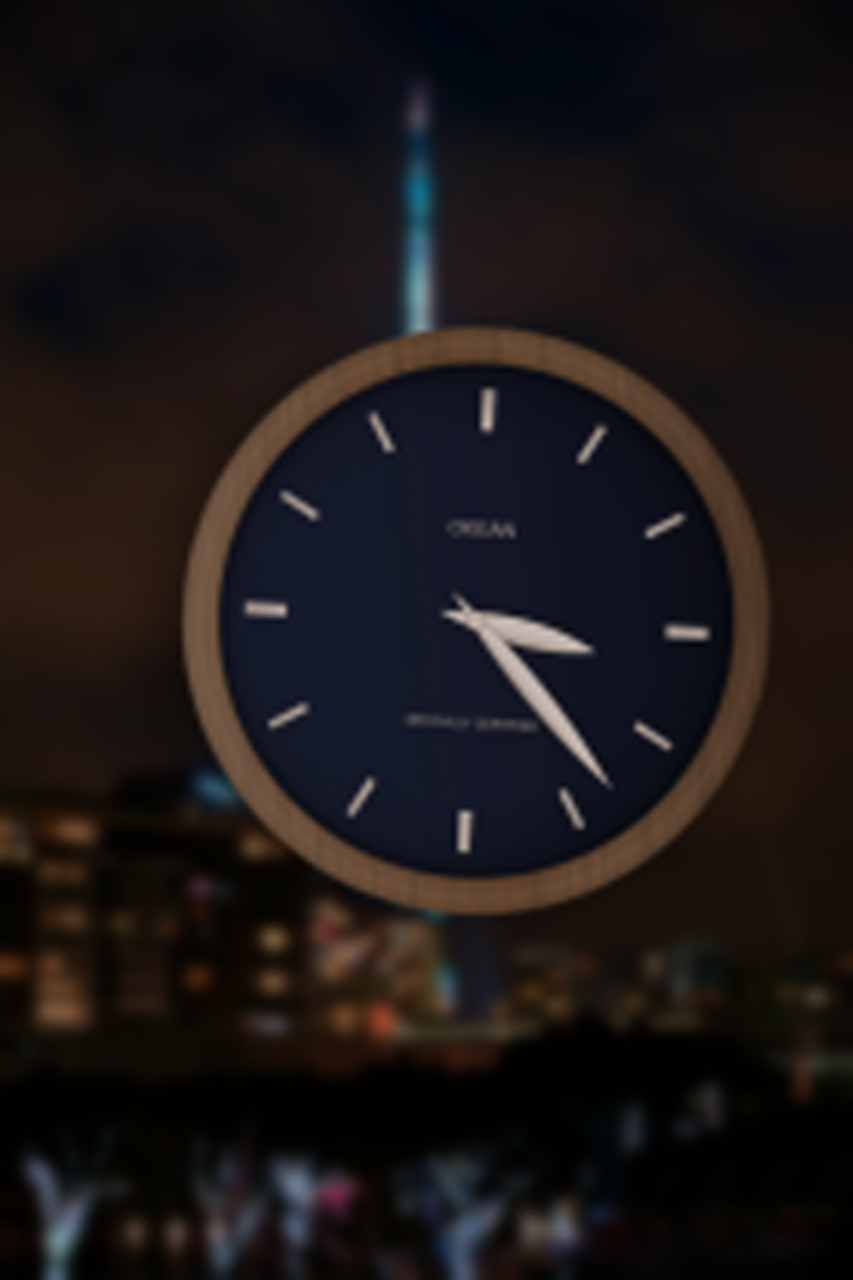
{"hour": 3, "minute": 23}
